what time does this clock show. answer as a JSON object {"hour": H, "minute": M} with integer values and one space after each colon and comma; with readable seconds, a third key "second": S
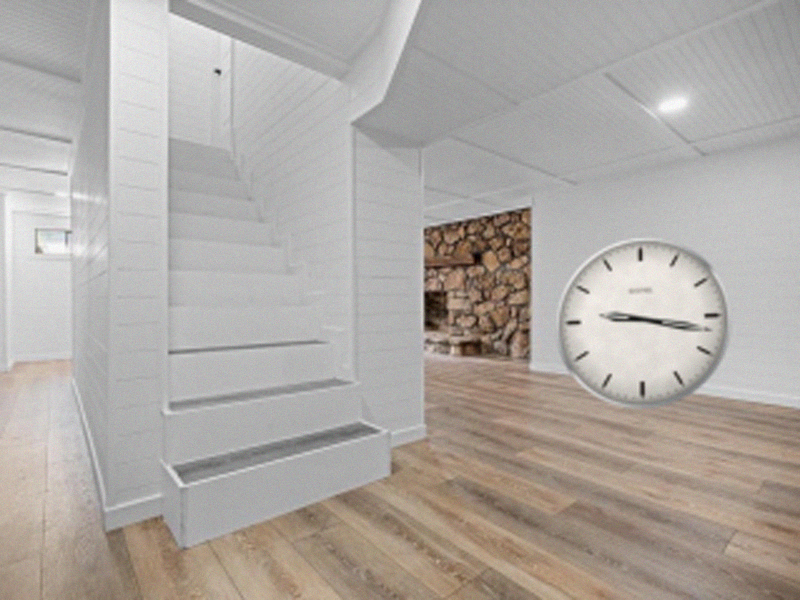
{"hour": 9, "minute": 17}
